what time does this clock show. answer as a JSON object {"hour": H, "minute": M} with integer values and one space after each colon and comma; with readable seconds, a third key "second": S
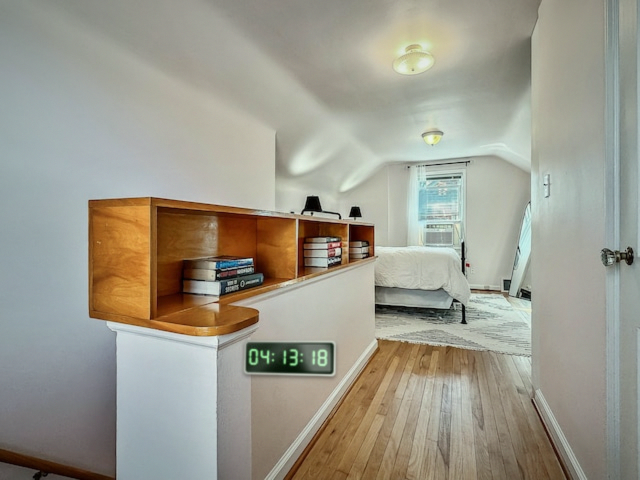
{"hour": 4, "minute": 13, "second": 18}
